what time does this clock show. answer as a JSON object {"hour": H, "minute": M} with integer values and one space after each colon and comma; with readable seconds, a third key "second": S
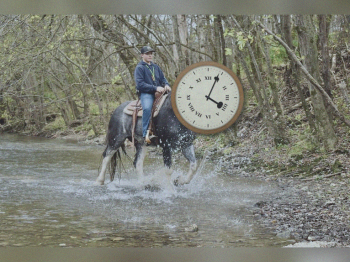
{"hour": 4, "minute": 4}
